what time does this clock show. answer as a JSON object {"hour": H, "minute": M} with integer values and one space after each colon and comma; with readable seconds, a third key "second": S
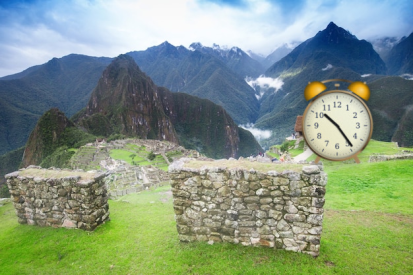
{"hour": 10, "minute": 24}
